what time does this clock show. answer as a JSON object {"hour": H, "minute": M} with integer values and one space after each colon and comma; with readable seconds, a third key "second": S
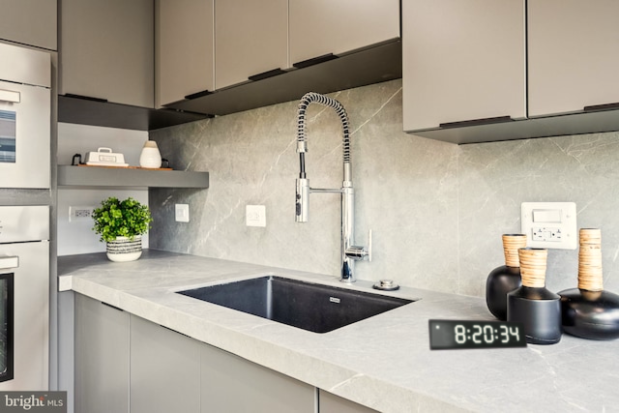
{"hour": 8, "minute": 20, "second": 34}
